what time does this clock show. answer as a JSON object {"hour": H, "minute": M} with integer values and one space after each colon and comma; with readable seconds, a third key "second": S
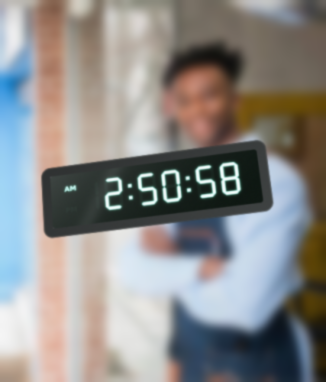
{"hour": 2, "minute": 50, "second": 58}
